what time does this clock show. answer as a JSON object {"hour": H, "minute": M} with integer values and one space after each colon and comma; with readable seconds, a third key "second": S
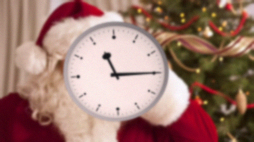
{"hour": 11, "minute": 15}
